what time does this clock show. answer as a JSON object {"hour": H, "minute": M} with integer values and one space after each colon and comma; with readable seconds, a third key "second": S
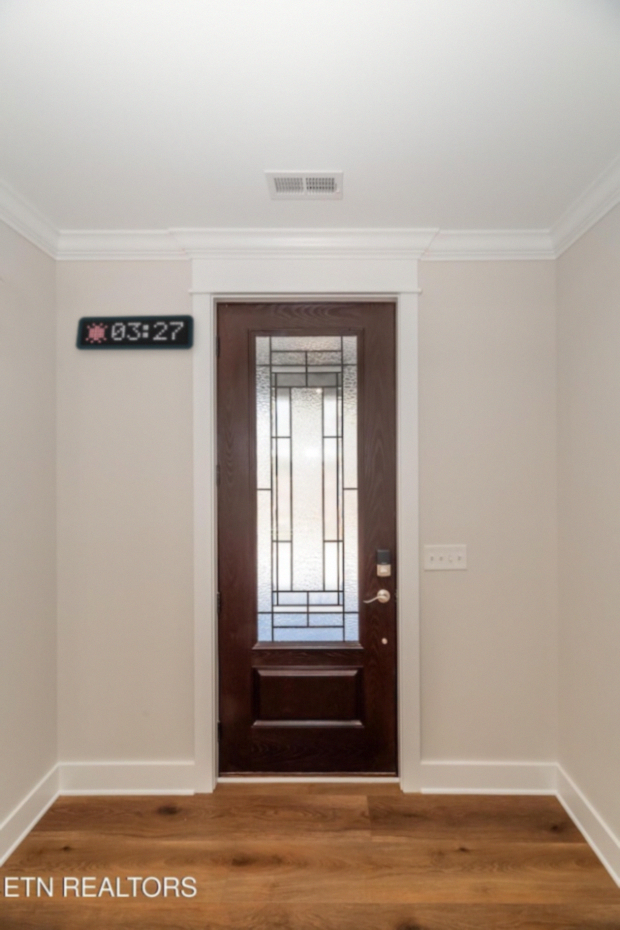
{"hour": 3, "minute": 27}
